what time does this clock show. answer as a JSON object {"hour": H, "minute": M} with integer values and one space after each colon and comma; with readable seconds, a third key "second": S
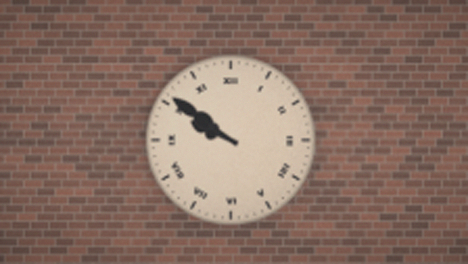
{"hour": 9, "minute": 51}
